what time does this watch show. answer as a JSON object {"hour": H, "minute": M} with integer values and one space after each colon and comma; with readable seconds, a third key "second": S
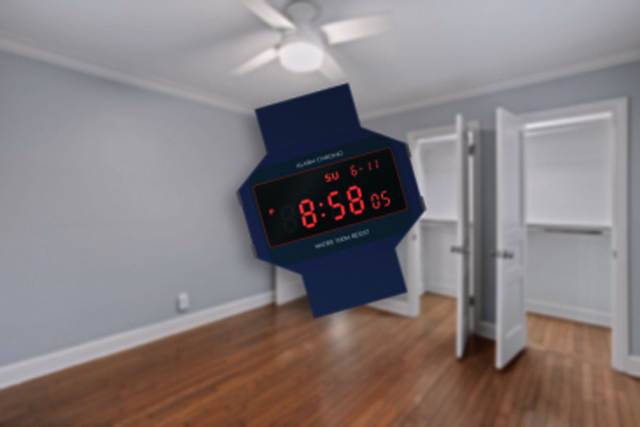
{"hour": 8, "minute": 58, "second": 5}
